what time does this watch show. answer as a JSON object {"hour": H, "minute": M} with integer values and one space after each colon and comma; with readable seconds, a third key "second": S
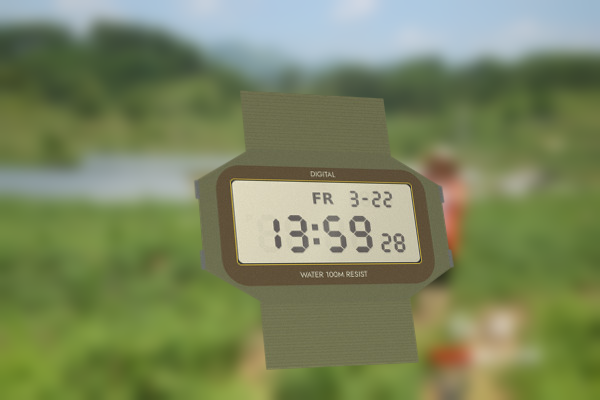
{"hour": 13, "minute": 59, "second": 28}
